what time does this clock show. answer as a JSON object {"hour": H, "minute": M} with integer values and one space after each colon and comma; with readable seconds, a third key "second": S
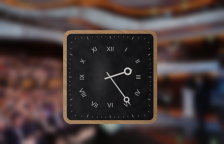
{"hour": 2, "minute": 24}
